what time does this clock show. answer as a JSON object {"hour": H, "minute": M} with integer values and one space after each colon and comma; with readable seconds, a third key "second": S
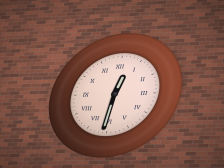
{"hour": 12, "minute": 31}
